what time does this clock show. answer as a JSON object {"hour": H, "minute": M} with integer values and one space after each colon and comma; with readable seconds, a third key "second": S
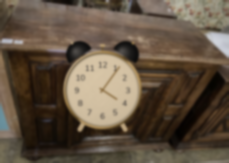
{"hour": 4, "minute": 6}
